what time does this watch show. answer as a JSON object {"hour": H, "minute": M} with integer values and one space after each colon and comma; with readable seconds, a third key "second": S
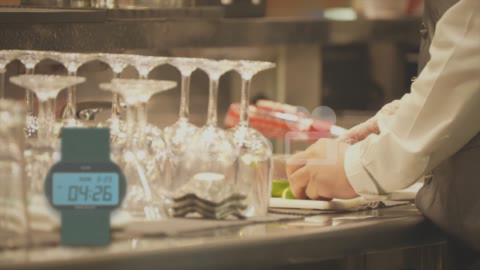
{"hour": 4, "minute": 26}
